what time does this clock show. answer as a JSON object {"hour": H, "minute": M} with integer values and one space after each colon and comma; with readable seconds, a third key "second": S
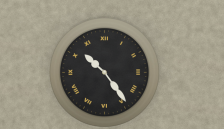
{"hour": 10, "minute": 24}
